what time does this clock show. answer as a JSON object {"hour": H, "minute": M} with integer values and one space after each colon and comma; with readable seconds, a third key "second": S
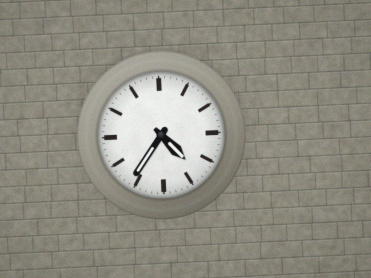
{"hour": 4, "minute": 36}
